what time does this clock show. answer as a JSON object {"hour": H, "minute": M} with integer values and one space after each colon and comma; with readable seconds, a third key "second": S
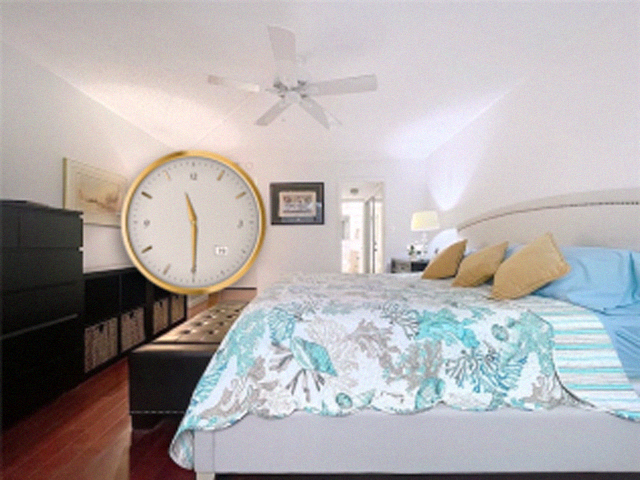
{"hour": 11, "minute": 30}
